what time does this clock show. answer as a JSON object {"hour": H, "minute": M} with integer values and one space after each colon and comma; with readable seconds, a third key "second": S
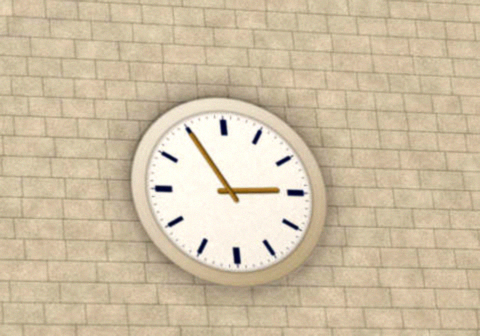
{"hour": 2, "minute": 55}
